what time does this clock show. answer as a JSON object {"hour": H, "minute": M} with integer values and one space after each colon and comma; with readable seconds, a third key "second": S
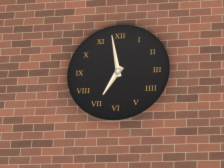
{"hour": 6, "minute": 58}
